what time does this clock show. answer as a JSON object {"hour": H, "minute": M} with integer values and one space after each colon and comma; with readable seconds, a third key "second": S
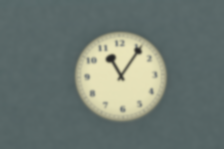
{"hour": 11, "minute": 6}
